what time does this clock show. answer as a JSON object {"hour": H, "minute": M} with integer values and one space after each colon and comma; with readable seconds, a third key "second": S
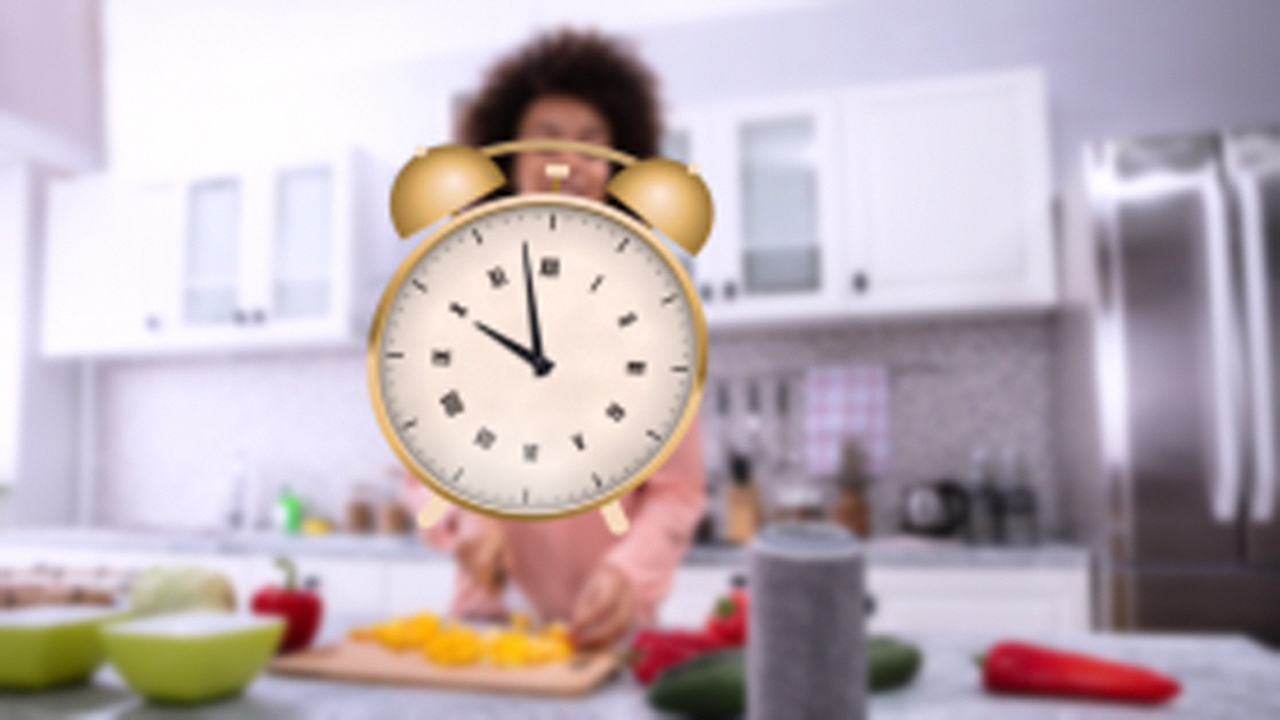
{"hour": 9, "minute": 58}
